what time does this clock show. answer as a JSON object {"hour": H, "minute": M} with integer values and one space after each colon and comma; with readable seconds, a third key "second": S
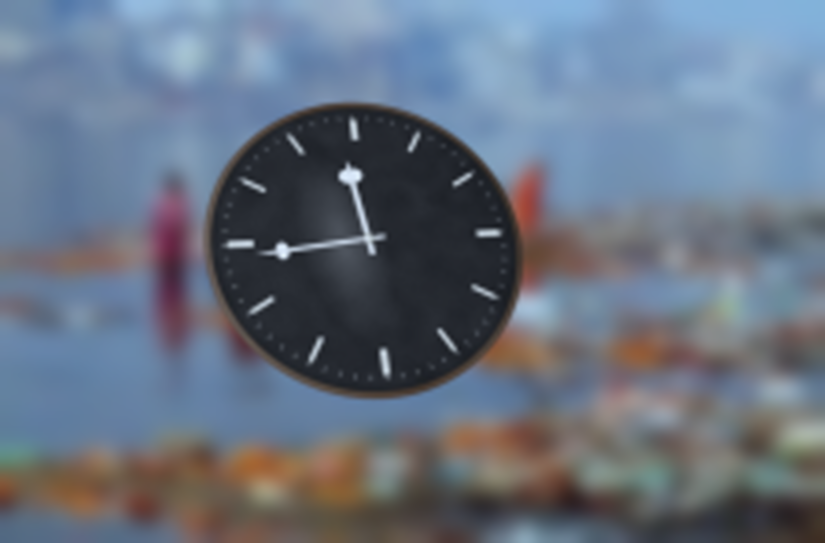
{"hour": 11, "minute": 44}
